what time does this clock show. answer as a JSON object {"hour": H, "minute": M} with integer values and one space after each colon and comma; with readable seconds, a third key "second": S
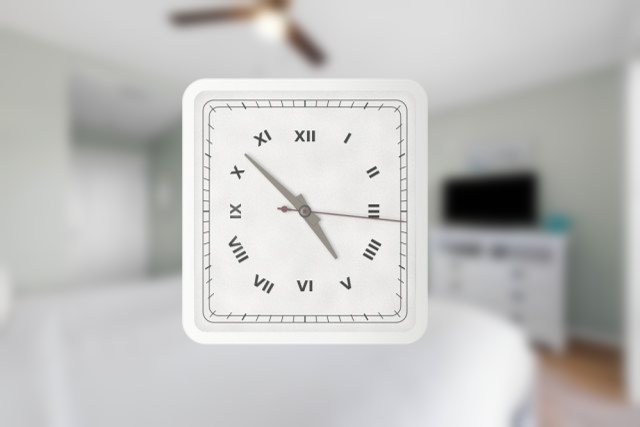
{"hour": 4, "minute": 52, "second": 16}
